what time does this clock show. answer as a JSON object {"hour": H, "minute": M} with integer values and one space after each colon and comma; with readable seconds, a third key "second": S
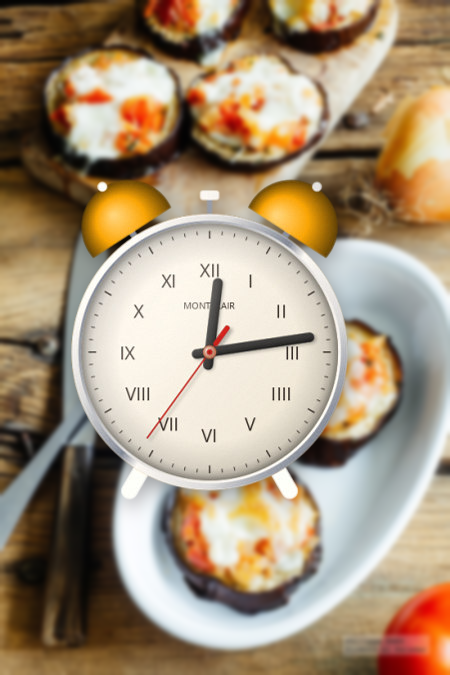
{"hour": 12, "minute": 13, "second": 36}
